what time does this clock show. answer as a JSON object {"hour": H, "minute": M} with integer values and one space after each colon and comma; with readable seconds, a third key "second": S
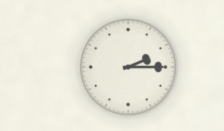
{"hour": 2, "minute": 15}
